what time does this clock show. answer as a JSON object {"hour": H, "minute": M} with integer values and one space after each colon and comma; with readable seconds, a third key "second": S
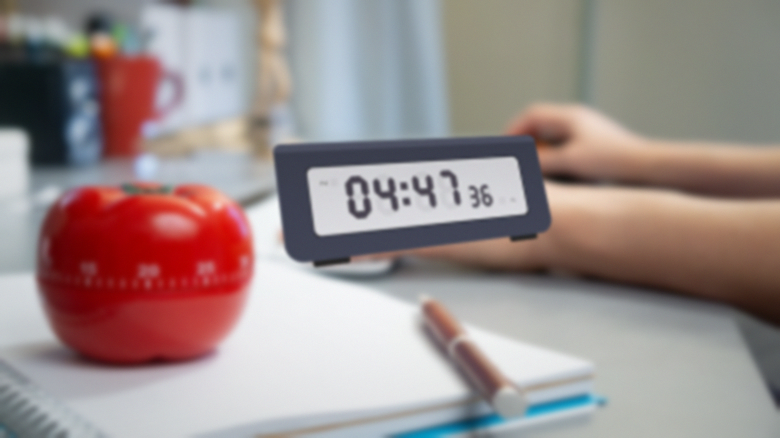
{"hour": 4, "minute": 47, "second": 36}
